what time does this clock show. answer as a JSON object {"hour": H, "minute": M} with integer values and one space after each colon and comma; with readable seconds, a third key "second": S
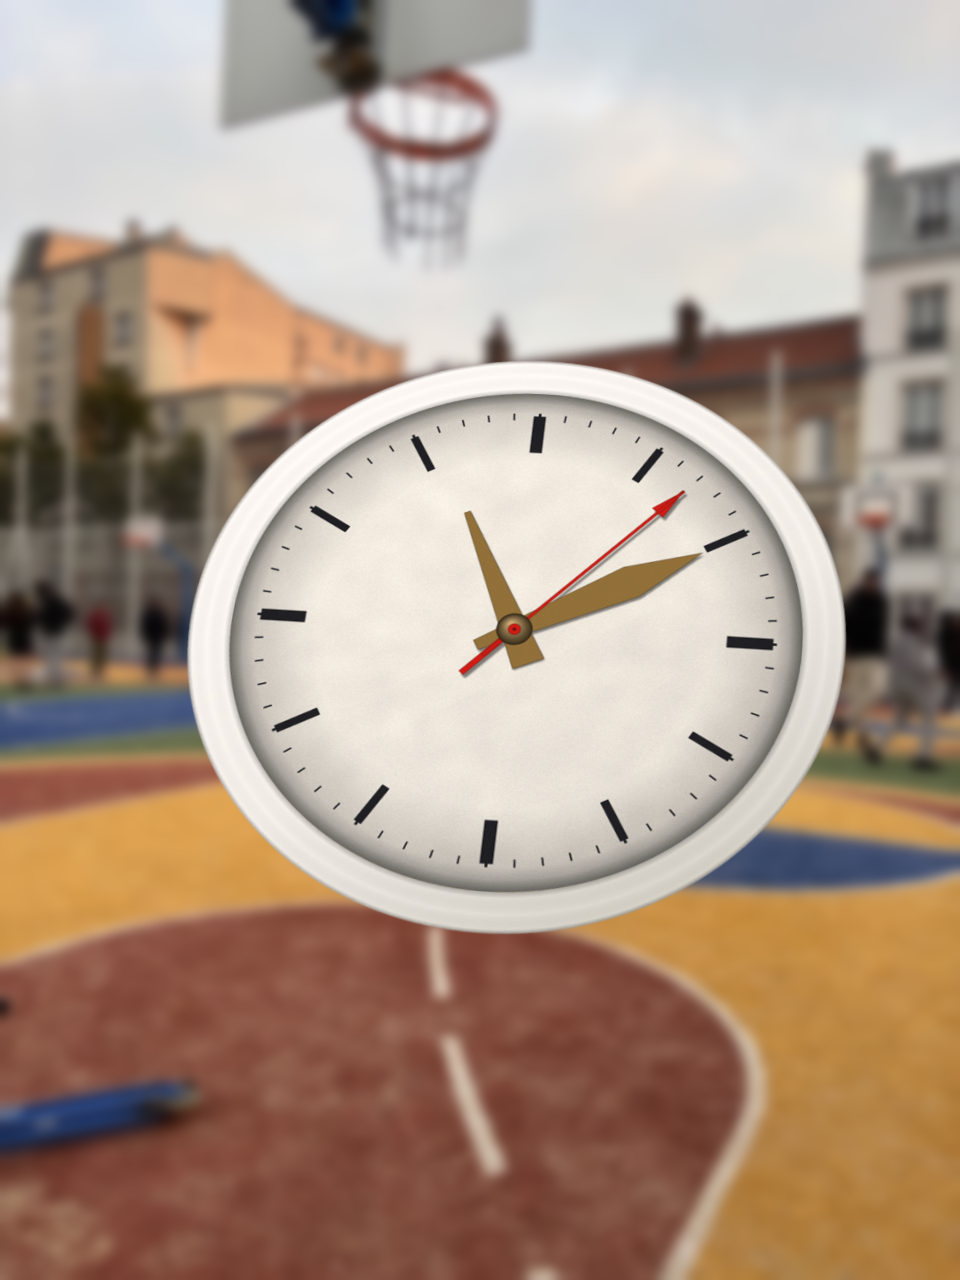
{"hour": 11, "minute": 10, "second": 7}
